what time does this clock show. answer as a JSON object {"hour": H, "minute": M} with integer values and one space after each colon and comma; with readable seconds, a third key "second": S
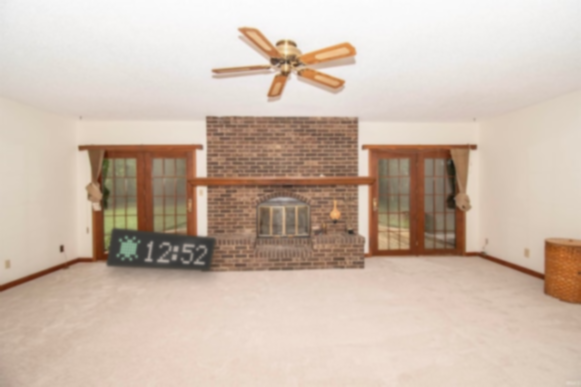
{"hour": 12, "minute": 52}
